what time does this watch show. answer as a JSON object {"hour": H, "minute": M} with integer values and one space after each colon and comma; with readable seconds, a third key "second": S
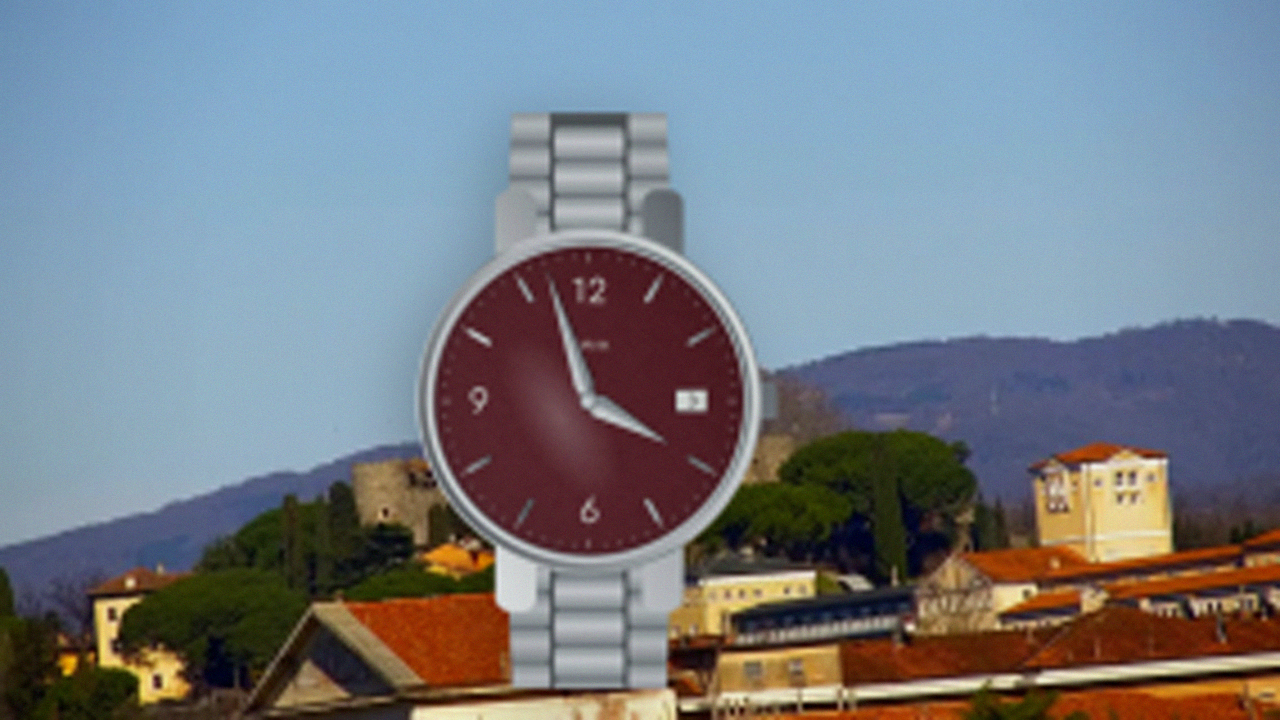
{"hour": 3, "minute": 57}
